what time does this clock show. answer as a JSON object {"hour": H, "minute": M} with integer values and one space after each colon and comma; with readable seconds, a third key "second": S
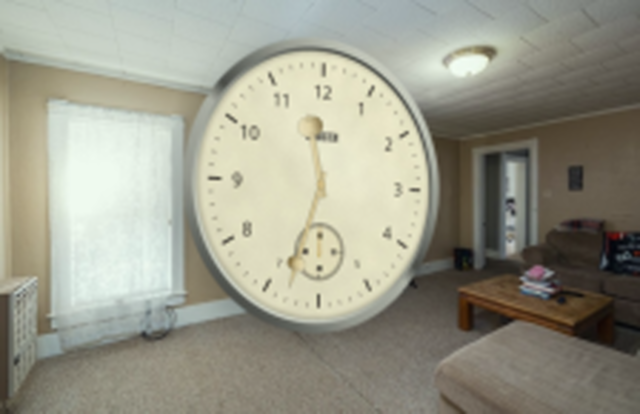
{"hour": 11, "minute": 33}
